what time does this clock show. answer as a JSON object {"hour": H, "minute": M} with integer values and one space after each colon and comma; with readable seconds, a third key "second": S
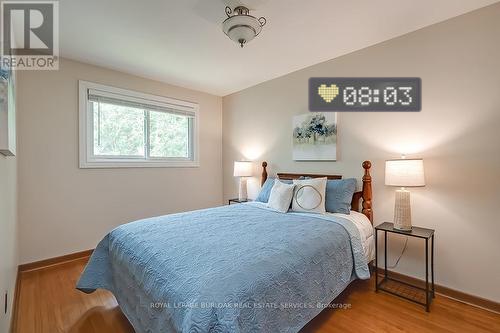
{"hour": 8, "minute": 3}
